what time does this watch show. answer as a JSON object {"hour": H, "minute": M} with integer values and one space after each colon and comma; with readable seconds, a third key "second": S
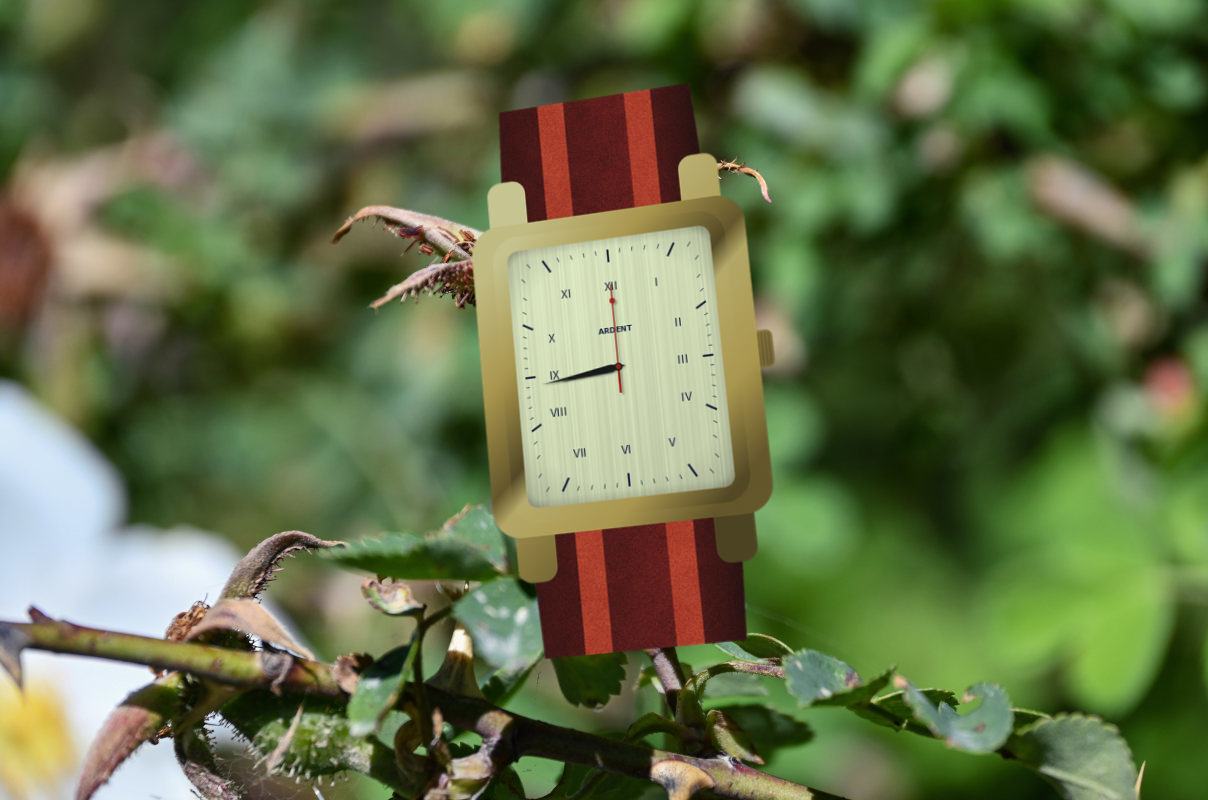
{"hour": 8, "minute": 44, "second": 0}
